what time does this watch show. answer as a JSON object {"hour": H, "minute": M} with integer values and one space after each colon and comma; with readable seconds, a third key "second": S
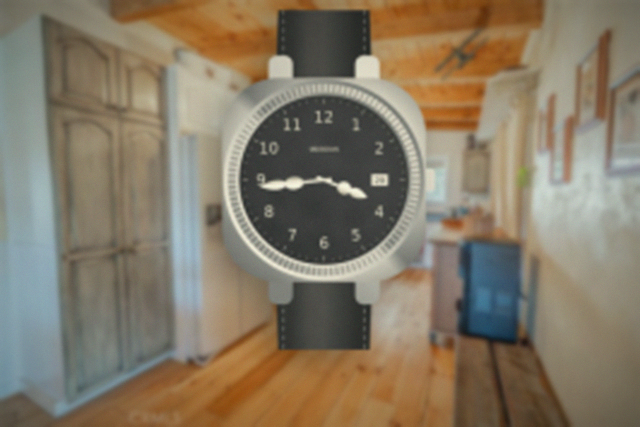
{"hour": 3, "minute": 44}
